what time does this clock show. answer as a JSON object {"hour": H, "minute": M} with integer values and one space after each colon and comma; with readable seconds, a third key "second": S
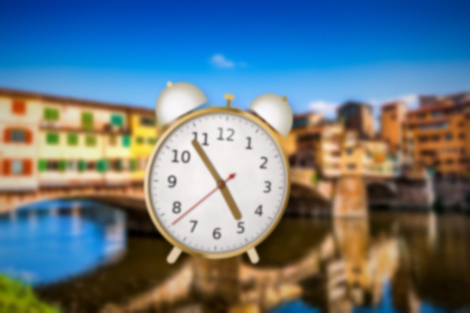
{"hour": 4, "minute": 53, "second": 38}
